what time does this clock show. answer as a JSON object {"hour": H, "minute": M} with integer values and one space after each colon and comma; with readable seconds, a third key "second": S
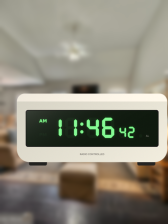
{"hour": 11, "minute": 46, "second": 42}
